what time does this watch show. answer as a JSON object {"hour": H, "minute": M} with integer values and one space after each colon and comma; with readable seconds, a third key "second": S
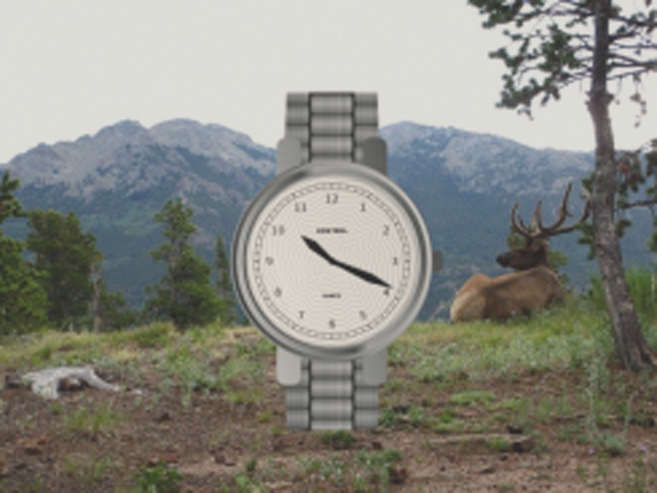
{"hour": 10, "minute": 19}
